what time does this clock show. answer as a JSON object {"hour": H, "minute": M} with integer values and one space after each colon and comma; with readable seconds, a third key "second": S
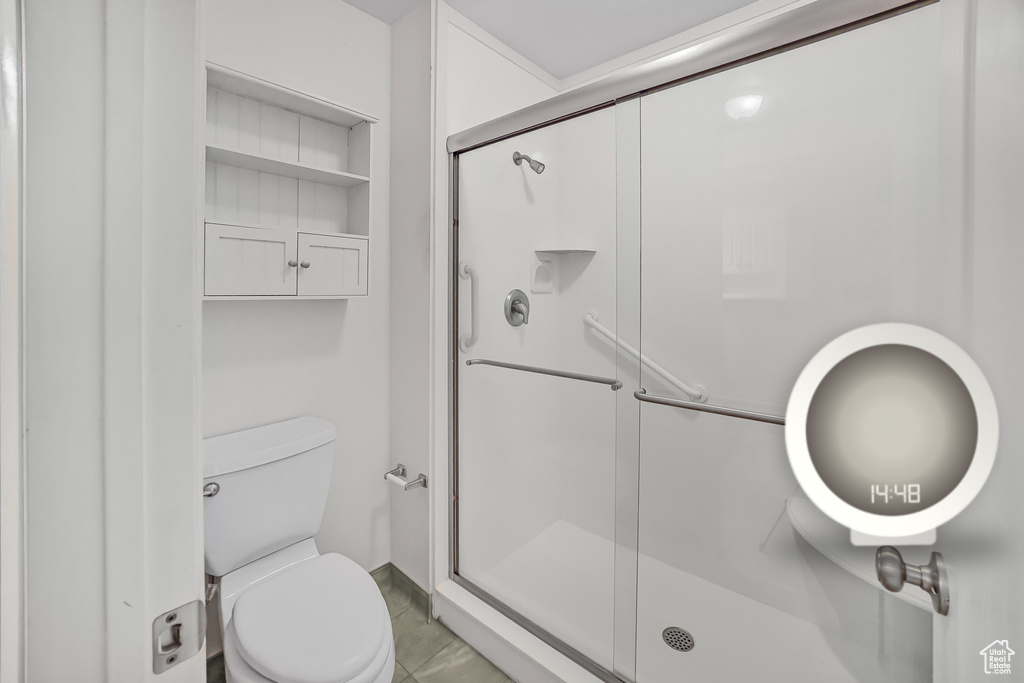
{"hour": 14, "minute": 48}
